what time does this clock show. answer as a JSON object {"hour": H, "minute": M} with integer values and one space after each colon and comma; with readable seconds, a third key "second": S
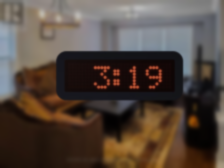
{"hour": 3, "minute": 19}
